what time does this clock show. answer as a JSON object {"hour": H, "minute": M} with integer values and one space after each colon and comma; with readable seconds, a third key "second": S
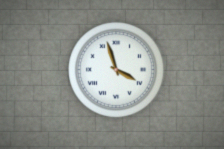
{"hour": 3, "minute": 57}
